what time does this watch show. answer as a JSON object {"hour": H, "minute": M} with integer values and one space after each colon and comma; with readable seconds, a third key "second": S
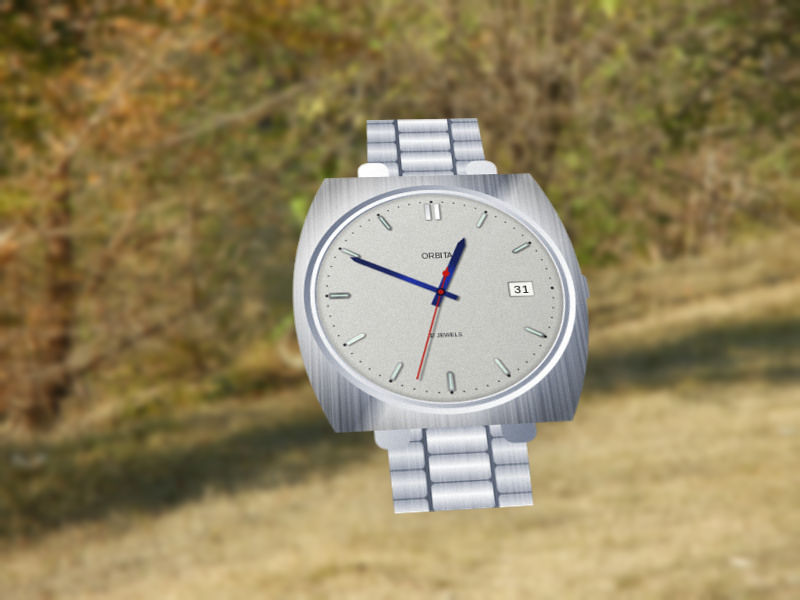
{"hour": 12, "minute": 49, "second": 33}
